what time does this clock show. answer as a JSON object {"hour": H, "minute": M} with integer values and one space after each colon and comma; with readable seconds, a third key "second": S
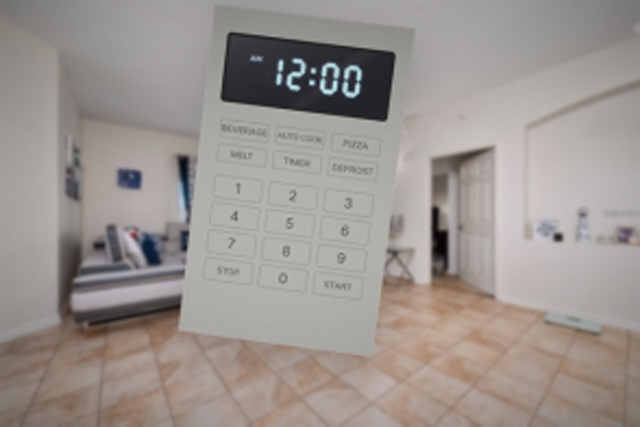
{"hour": 12, "minute": 0}
